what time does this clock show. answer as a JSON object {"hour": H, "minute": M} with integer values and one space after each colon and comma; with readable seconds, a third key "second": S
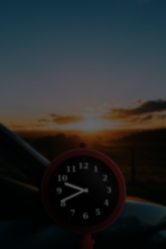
{"hour": 9, "minute": 41}
